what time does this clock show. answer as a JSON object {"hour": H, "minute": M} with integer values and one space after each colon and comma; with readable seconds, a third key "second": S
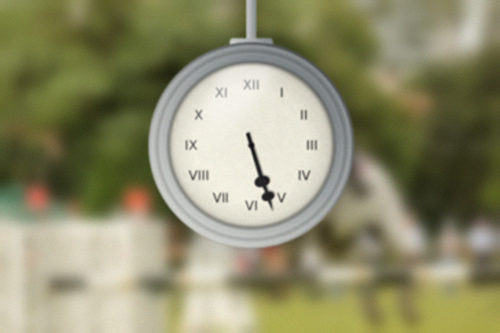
{"hour": 5, "minute": 27}
